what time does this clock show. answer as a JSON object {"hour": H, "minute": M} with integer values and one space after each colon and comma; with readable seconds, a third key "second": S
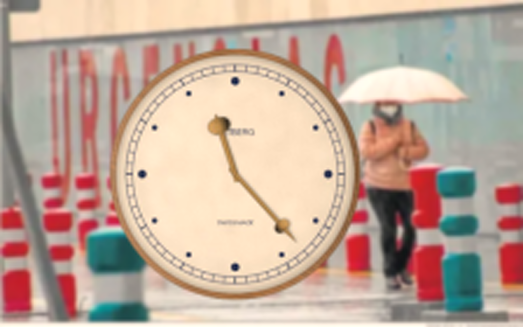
{"hour": 11, "minute": 23}
